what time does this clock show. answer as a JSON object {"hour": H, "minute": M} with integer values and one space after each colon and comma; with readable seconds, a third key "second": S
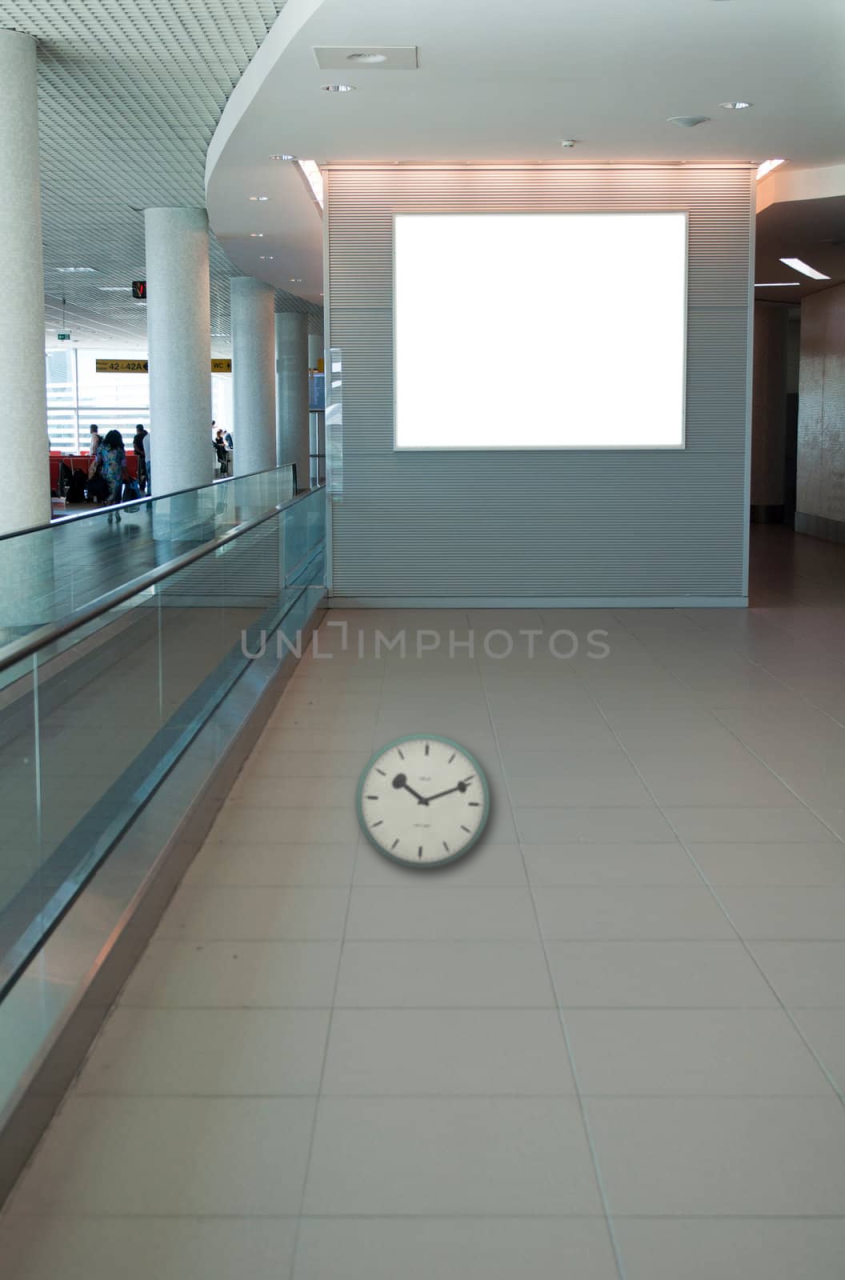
{"hour": 10, "minute": 11}
